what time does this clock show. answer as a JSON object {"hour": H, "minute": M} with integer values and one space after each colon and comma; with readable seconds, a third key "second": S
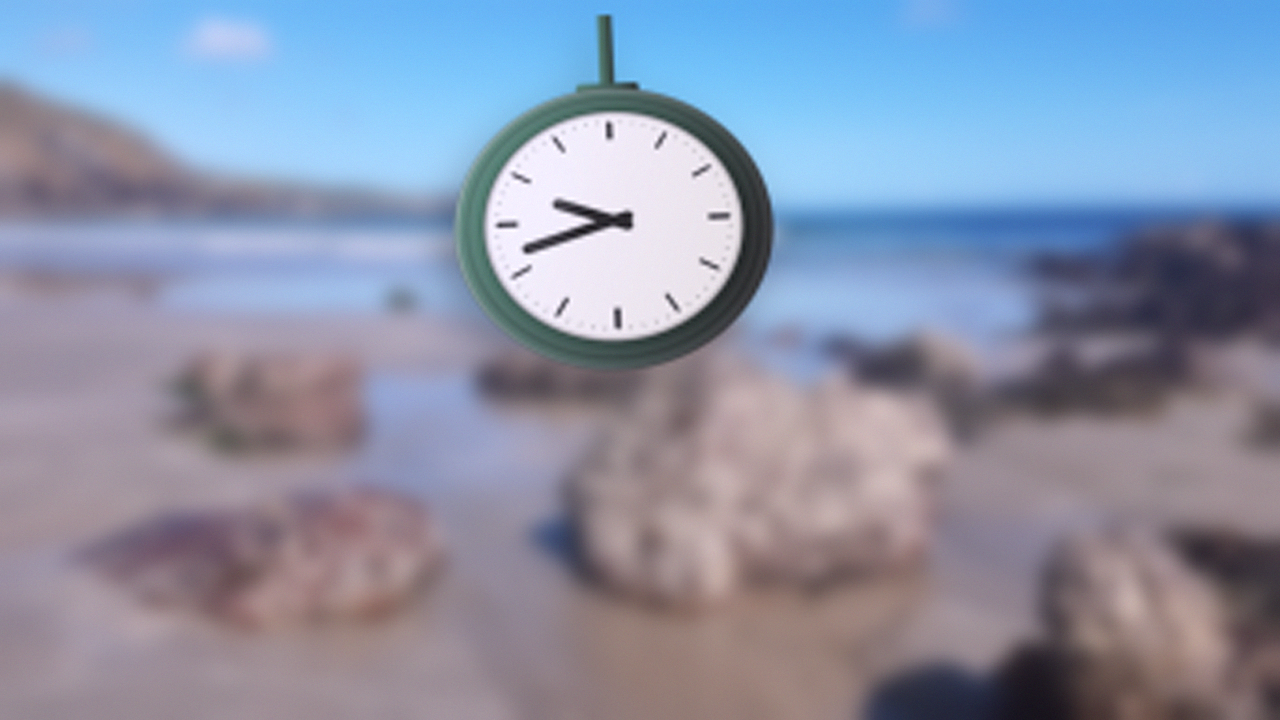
{"hour": 9, "minute": 42}
